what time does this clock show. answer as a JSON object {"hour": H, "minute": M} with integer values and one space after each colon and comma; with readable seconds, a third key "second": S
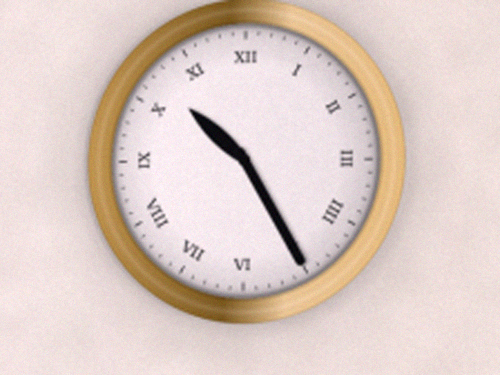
{"hour": 10, "minute": 25}
